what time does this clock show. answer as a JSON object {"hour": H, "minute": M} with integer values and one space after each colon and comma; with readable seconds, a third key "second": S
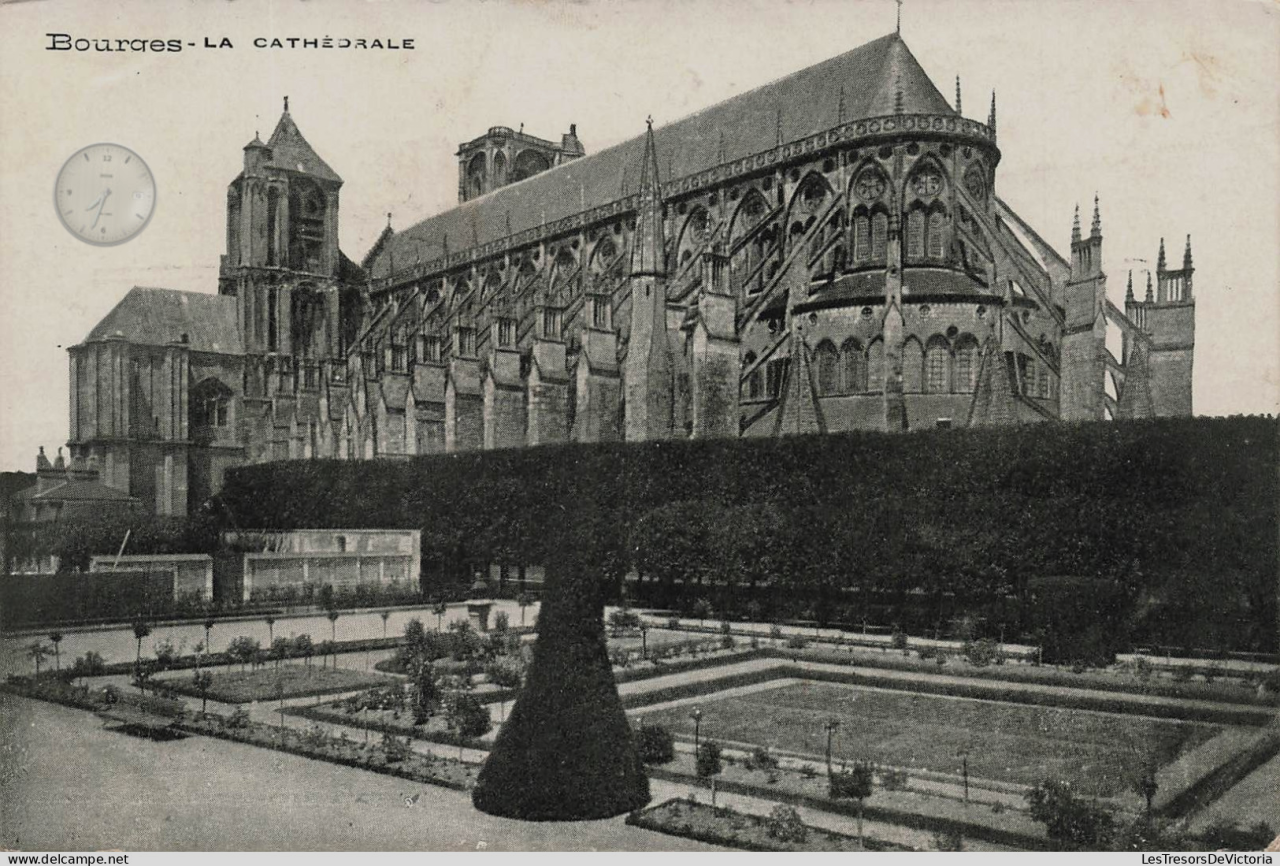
{"hour": 7, "minute": 33}
